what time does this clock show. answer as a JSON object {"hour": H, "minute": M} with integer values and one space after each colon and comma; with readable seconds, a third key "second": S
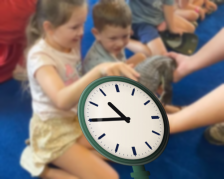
{"hour": 10, "minute": 45}
